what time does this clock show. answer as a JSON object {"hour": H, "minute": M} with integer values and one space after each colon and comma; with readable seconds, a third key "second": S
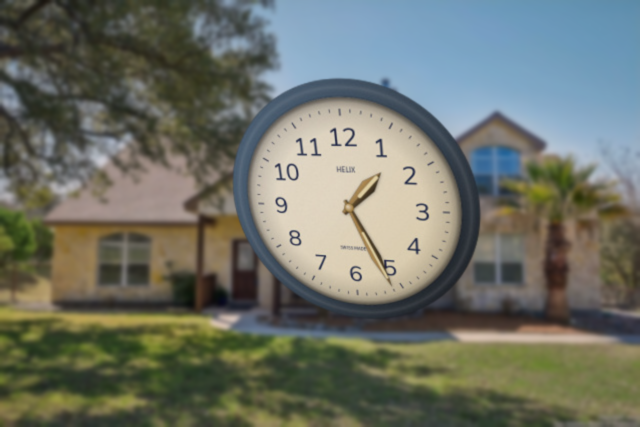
{"hour": 1, "minute": 26}
